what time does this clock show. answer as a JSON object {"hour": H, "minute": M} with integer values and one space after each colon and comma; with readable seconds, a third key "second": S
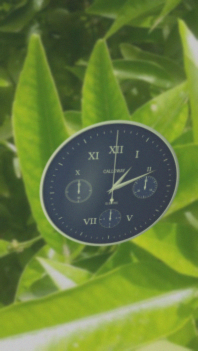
{"hour": 1, "minute": 11}
